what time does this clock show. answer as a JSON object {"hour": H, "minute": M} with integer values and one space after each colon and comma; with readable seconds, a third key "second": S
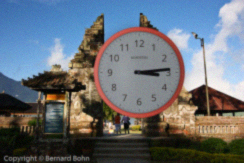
{"hour": 3, "minute": 14}
